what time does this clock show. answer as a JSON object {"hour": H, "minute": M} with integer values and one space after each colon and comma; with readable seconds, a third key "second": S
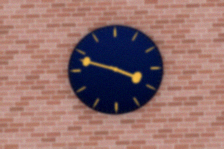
{"hour": 3, "minute": 48}
